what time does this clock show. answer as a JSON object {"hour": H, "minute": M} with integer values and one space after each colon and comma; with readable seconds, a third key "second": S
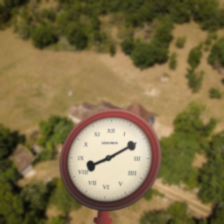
{"hour": 8, "minute": 10}
